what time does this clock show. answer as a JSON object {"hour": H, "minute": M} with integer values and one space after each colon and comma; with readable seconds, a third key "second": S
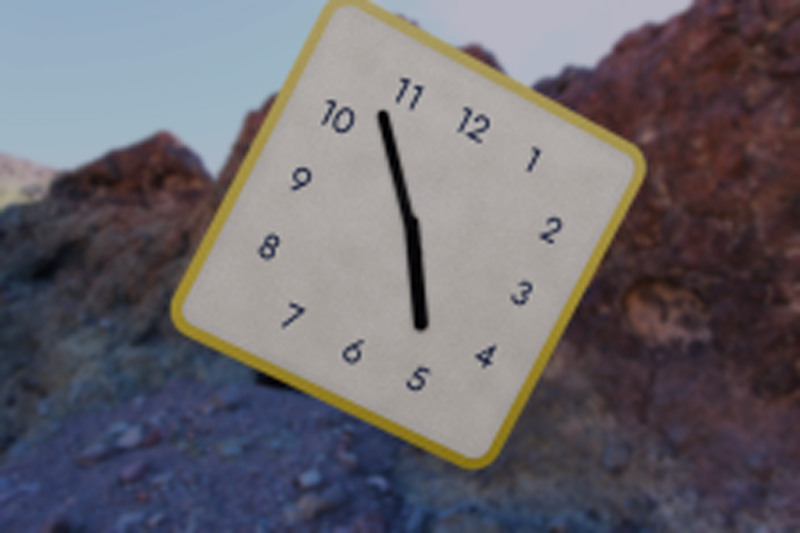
{"hour": 4, "minute": 53}
